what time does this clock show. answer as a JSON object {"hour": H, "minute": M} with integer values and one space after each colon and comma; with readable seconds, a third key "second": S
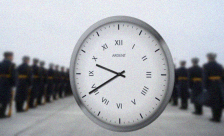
{"hour": 9, "minute": 40}
